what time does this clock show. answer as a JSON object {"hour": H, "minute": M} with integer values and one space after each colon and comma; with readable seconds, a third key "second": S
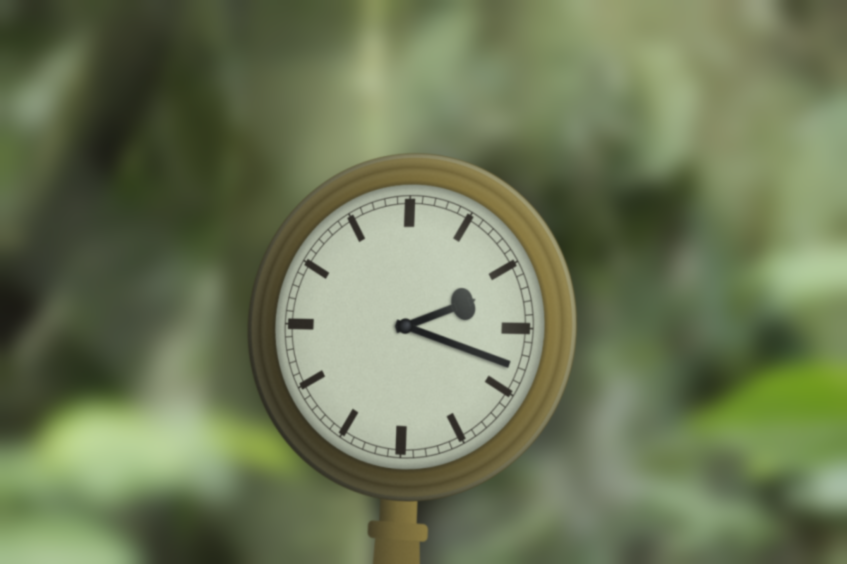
{"hour": 2, "minute": 18}
